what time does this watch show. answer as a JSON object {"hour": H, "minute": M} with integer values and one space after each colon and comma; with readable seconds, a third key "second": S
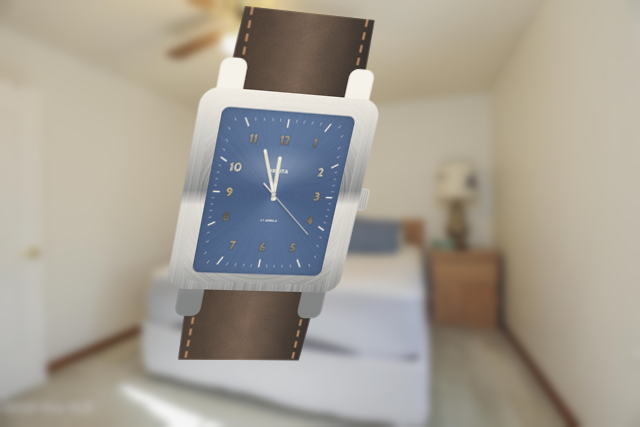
{"hour": 11, "minute": 56, "second": 22}
